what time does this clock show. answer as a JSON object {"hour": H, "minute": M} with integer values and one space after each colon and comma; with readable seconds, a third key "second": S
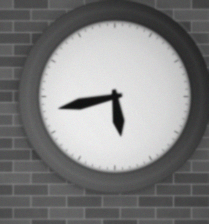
{"hour": 5, "minute": 43}
